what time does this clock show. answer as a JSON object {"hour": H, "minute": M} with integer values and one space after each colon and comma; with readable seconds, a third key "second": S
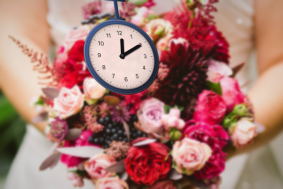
{"hour": 12, "minute": 10}
